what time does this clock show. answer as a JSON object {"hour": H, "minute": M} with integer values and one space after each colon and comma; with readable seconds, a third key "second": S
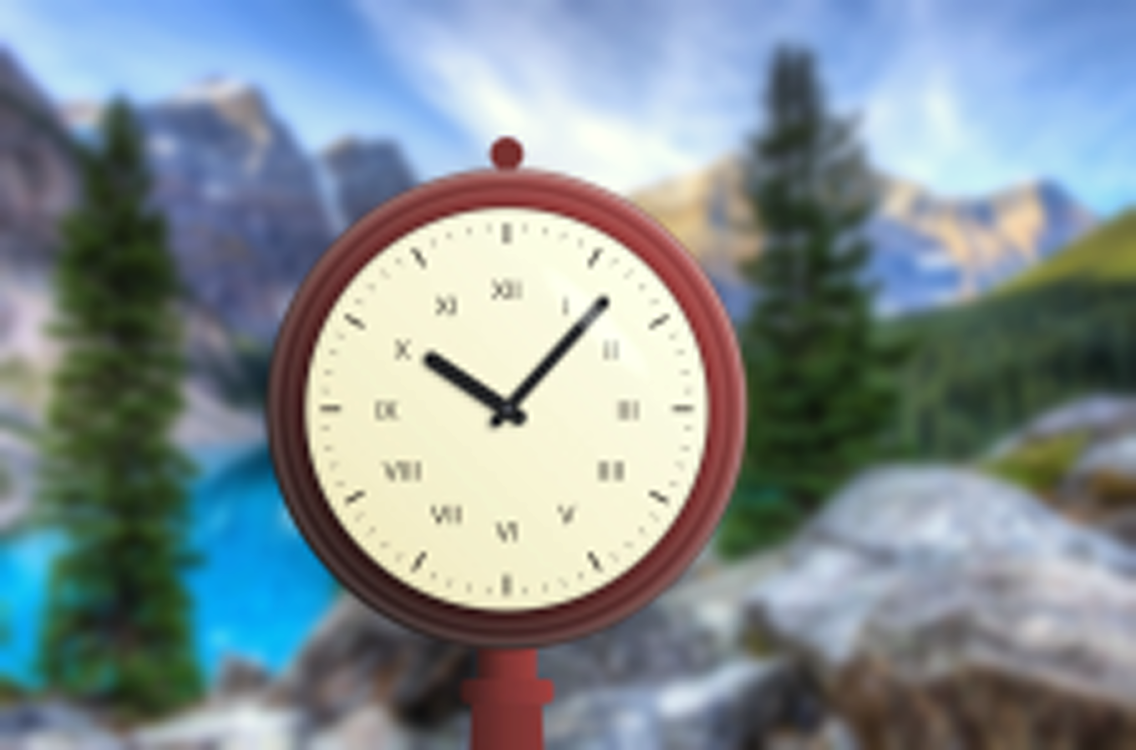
{"hour": 10, "minute": 7}
